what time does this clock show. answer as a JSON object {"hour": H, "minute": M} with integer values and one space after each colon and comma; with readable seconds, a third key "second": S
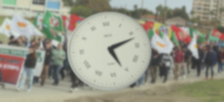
{"hour": 5, "minute": 12}
